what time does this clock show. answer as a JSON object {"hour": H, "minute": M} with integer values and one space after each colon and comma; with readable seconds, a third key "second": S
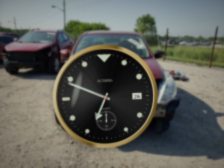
{"hour": 6, "minute": 49}
